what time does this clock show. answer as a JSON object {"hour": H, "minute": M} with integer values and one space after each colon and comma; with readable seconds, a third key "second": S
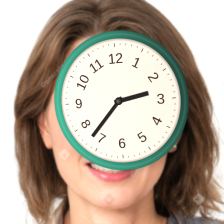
{"hour": 2, "minute": 37}
